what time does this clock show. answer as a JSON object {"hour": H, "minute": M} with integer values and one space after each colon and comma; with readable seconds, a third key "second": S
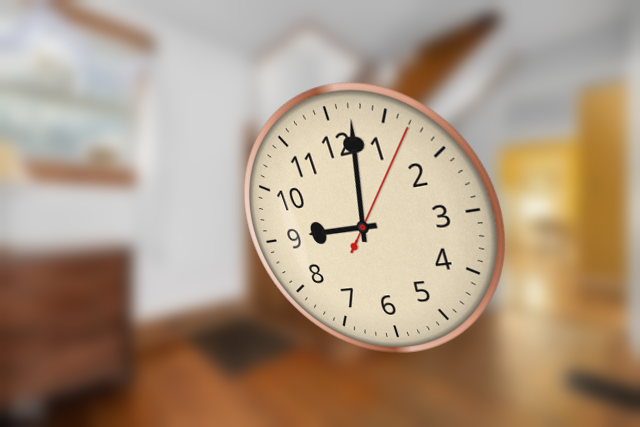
{"hour": 9, "minute": 2, "second": 7}
